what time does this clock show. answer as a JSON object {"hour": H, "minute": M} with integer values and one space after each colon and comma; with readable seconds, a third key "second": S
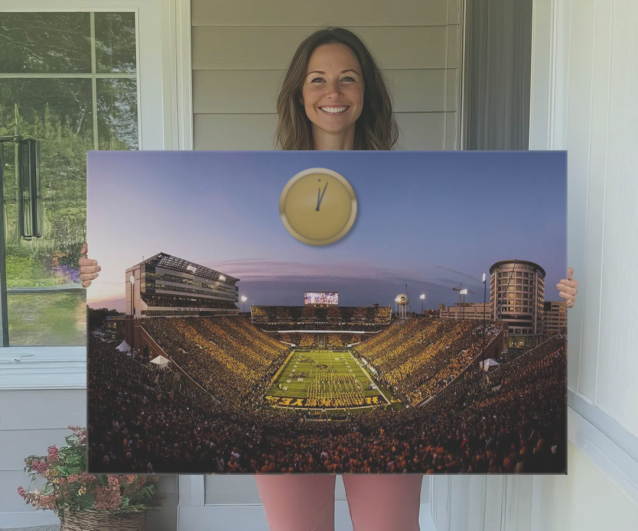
{"hour": 12, "minute": 3}
